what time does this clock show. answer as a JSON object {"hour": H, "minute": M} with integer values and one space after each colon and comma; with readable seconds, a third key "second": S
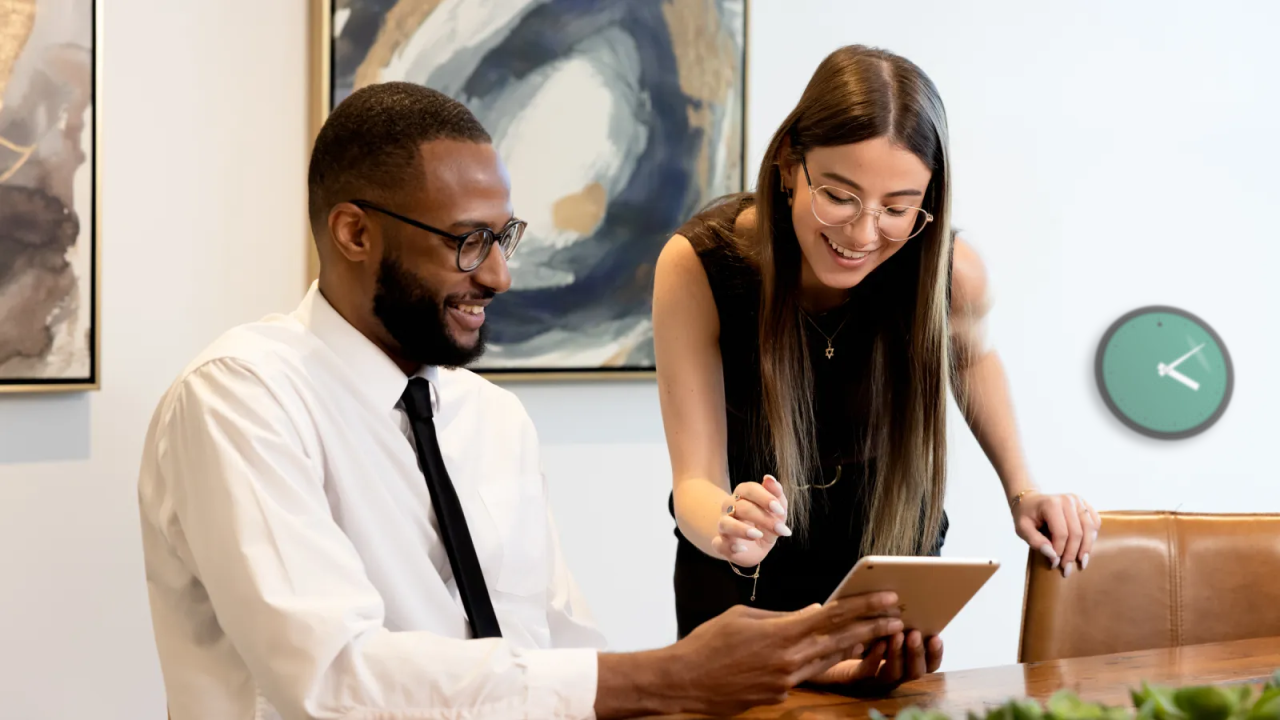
{"hour": 4, "minute": 10}
